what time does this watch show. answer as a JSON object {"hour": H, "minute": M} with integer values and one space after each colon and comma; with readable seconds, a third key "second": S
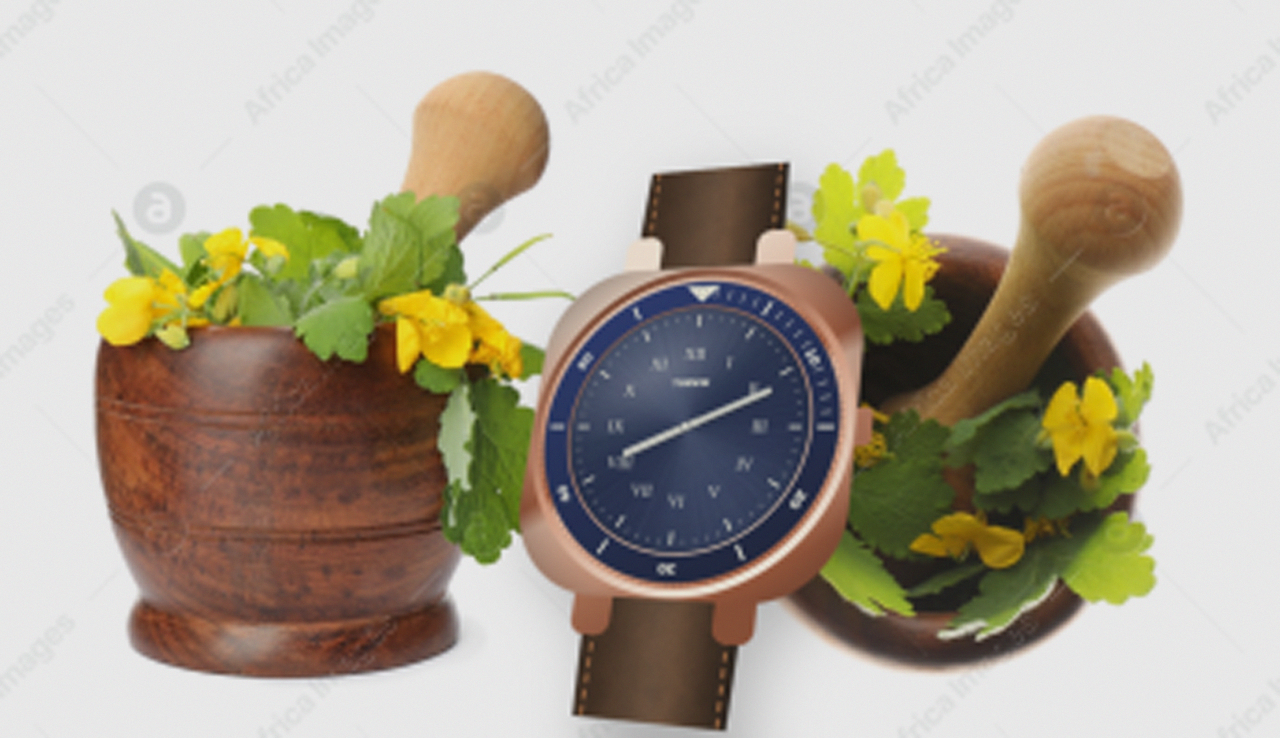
{"hour": 8, "minute": 11}
